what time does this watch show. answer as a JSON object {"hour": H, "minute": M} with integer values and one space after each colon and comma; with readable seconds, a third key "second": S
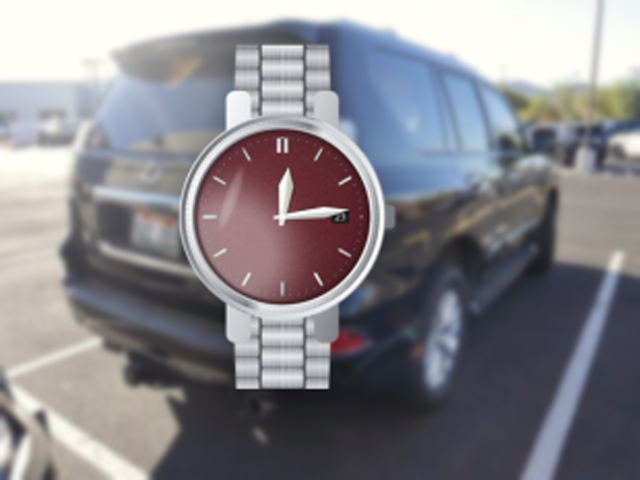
{"hour": 12, "minute": 14}
